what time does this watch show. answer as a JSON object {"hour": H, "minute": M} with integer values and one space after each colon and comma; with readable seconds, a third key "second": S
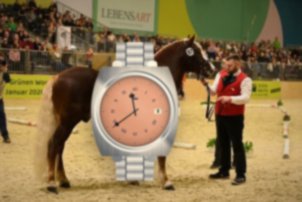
{"hour": 11, "minute": 39}
